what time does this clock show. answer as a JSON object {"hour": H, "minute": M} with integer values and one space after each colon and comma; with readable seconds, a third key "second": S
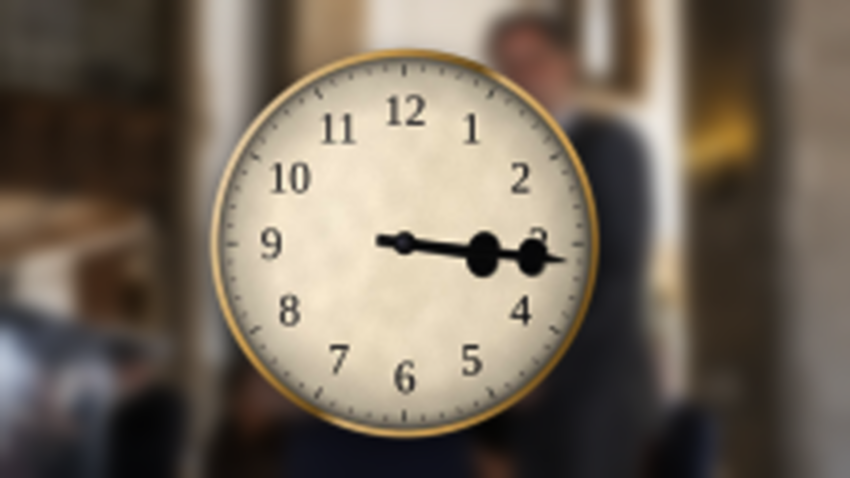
{"hour": 3, "minute": 16}
